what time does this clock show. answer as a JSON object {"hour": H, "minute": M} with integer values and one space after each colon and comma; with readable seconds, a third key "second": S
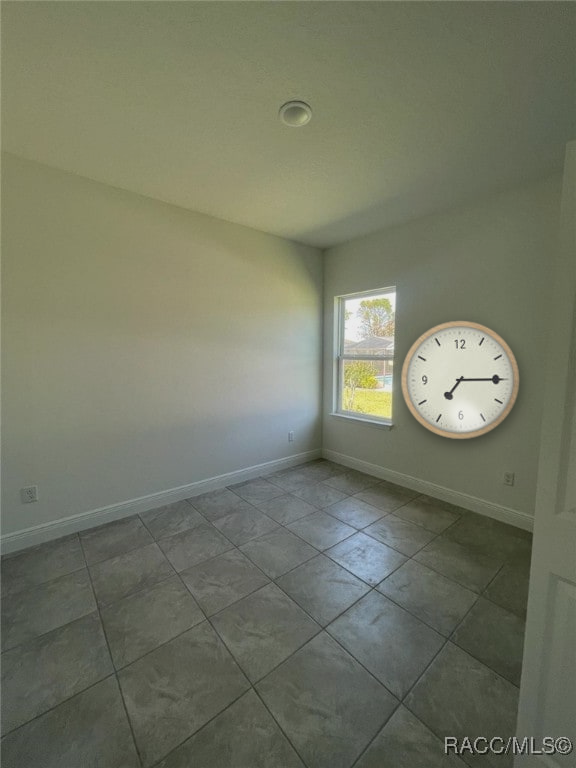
{"hour": 7, "minute": 15}
